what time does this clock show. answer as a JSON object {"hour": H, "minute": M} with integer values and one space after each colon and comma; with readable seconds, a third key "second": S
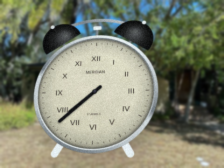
{"hour": 7, "minute": 38}
